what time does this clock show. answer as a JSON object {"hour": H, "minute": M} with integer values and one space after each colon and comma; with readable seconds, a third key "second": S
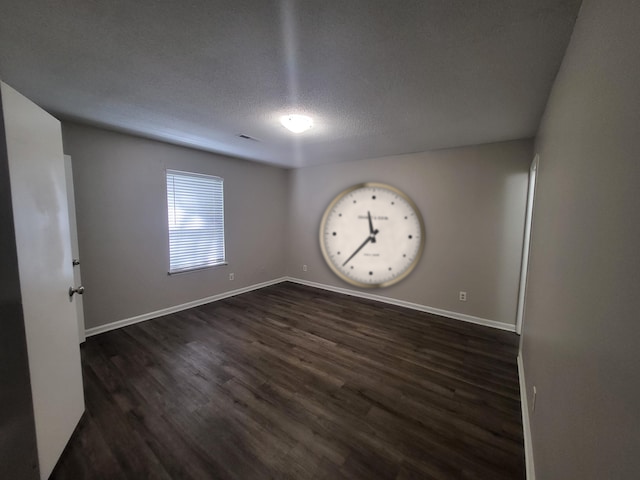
{"hour": 11, "minute": 37}
